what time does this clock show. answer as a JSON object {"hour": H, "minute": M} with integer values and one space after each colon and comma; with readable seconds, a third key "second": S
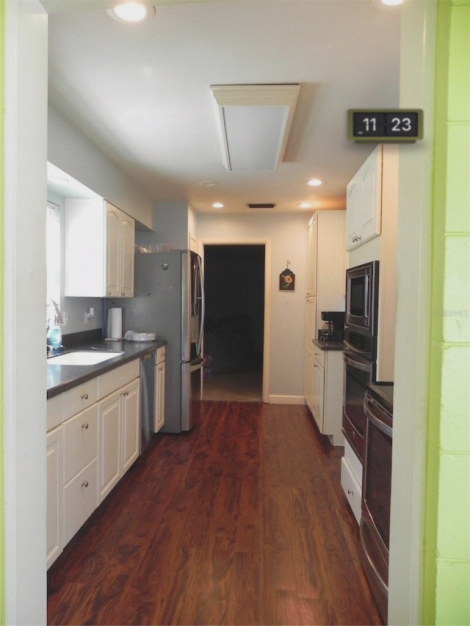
{"hour": 11, "minute": 23}
